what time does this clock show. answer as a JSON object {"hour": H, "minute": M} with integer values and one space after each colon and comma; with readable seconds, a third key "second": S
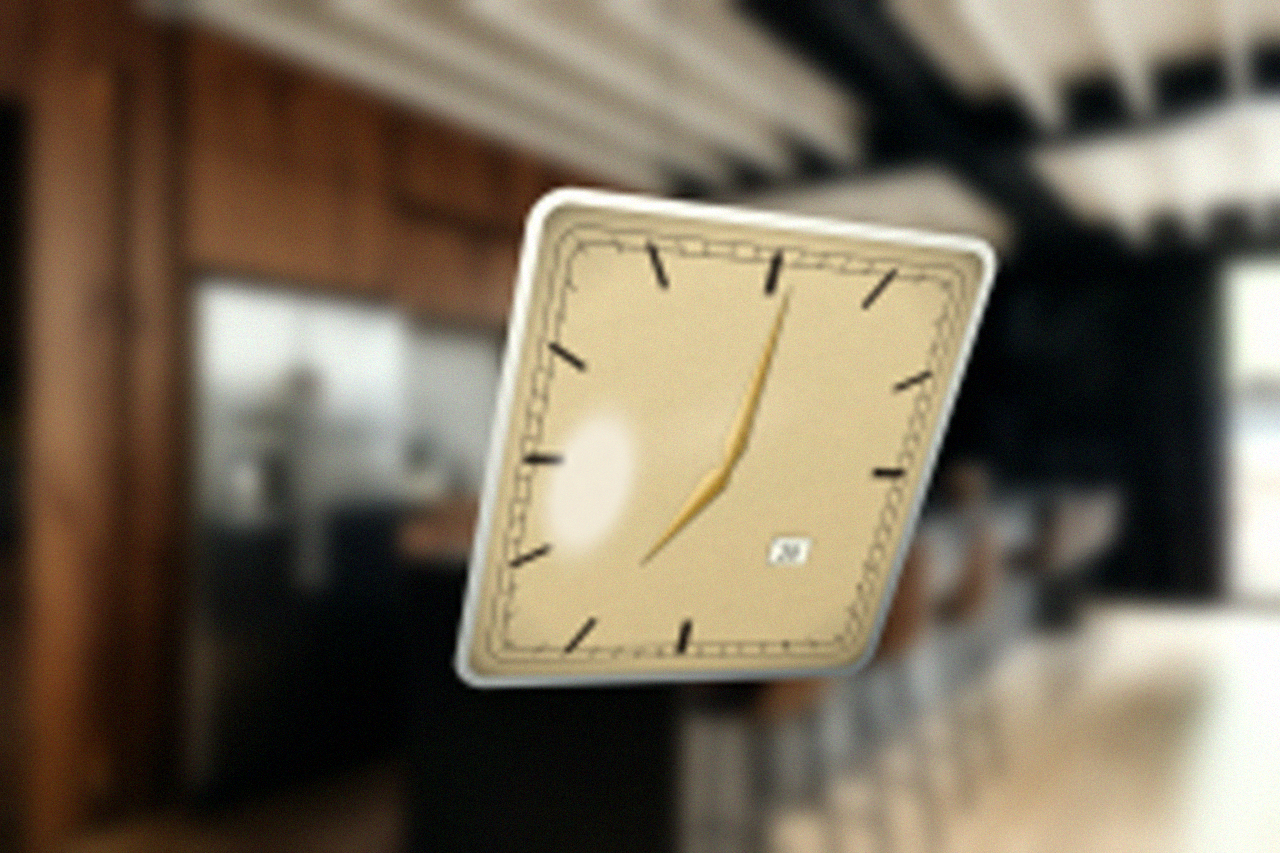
{"hour": 7, "minute": 1}
